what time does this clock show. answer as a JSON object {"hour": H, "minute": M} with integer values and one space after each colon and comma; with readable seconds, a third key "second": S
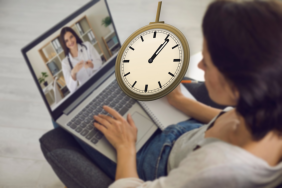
{"hour": 1, "minute": 6}
